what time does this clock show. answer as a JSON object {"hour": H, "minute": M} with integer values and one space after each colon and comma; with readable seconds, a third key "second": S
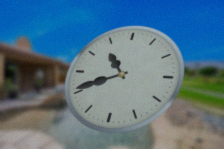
{"hour": 10, "minute": 41}
